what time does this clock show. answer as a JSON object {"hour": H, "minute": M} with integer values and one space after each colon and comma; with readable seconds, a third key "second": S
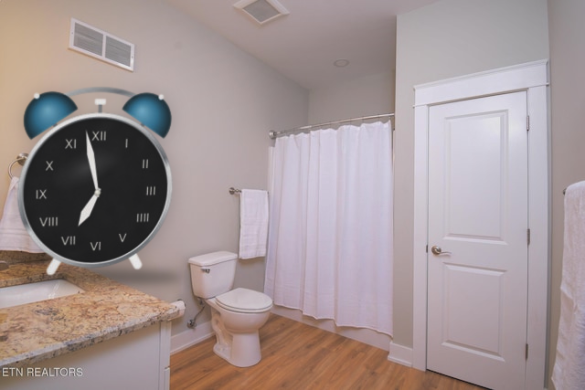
{"hour": 6, "minute": 58}
